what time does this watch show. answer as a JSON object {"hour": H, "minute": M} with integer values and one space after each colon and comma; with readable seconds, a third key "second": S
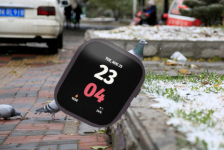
{"hour": 23, "minute": 4}
